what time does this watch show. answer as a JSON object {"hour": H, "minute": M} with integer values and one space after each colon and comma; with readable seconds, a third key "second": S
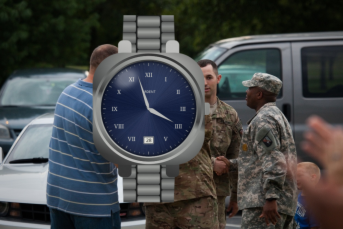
{"hour": 3, "minute": 57}
